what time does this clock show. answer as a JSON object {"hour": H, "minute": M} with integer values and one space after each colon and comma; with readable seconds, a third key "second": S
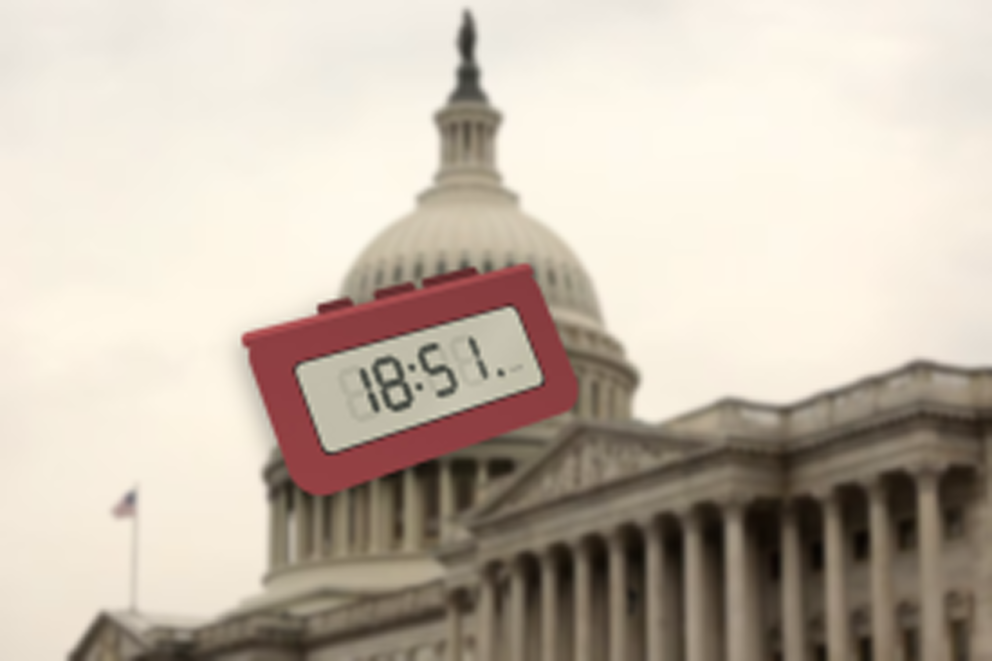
{"hour": 18, "minute": 51}
